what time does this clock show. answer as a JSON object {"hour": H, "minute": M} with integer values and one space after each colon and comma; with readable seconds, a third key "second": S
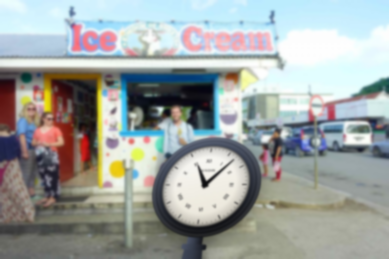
{"hour": 11, "minute": 7}
